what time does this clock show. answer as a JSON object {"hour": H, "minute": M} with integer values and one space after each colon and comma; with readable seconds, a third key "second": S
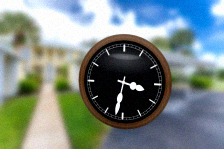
{"hour": 3, "minute": 32}
